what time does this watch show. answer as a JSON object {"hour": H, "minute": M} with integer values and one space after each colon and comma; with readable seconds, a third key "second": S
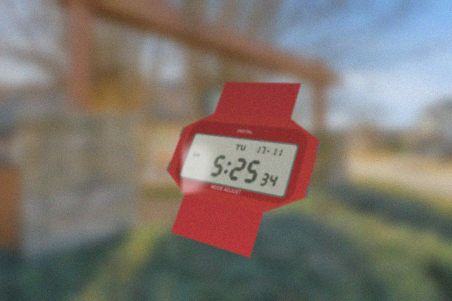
{"hour": 5, "minute": 25, "second": 34}
